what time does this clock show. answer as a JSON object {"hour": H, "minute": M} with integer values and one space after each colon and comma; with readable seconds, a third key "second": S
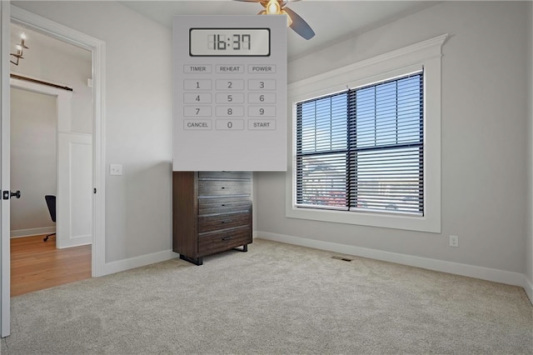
{"hour": 16, "minute": 37}
